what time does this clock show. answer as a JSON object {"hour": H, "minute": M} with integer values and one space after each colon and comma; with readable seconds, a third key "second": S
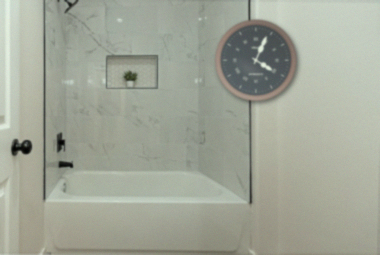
{"hour": 4, "minute": 4}
